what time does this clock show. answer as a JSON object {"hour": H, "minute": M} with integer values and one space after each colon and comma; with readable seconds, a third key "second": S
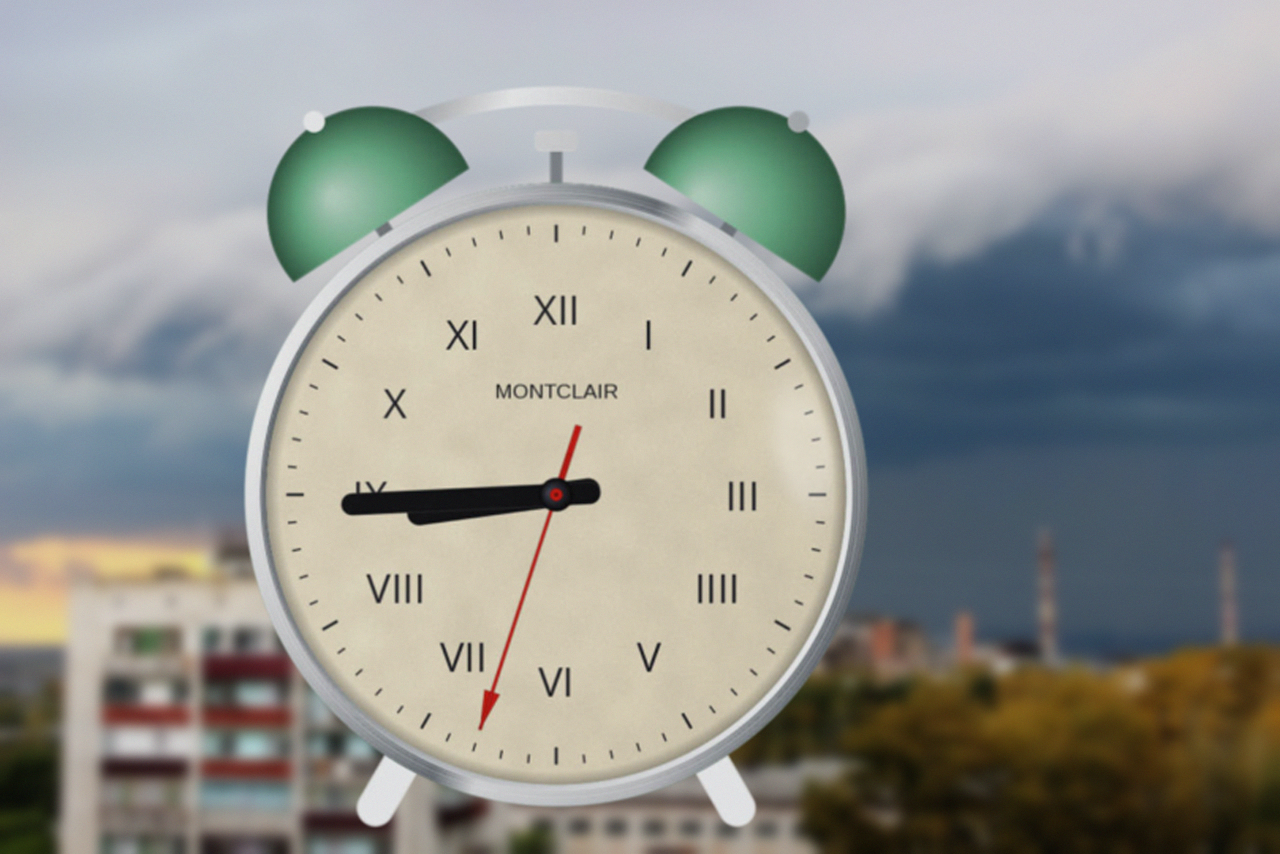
{"hour": 8, "minute": 44, "second": 33}
